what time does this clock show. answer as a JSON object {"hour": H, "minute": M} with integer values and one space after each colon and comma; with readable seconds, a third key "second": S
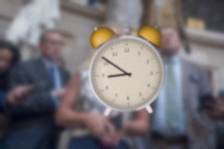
{"hour": 8, "minute": 51}
